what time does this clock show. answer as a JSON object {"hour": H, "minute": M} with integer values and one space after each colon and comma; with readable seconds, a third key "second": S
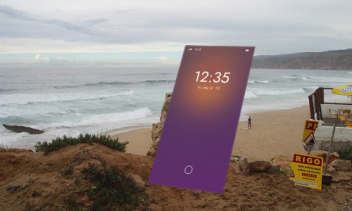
{"hour": 12, "minute": 35}
